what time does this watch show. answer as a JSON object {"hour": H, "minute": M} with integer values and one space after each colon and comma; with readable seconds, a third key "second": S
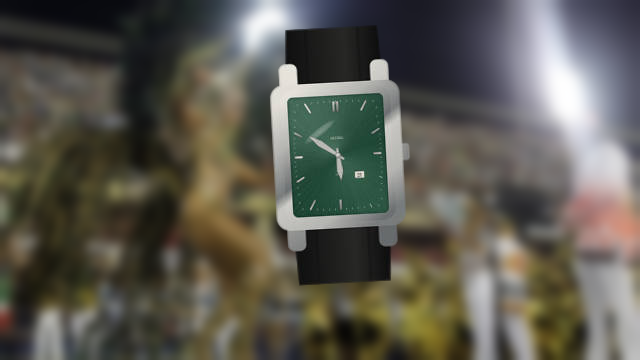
{"hour": 5, "minute": 51}
